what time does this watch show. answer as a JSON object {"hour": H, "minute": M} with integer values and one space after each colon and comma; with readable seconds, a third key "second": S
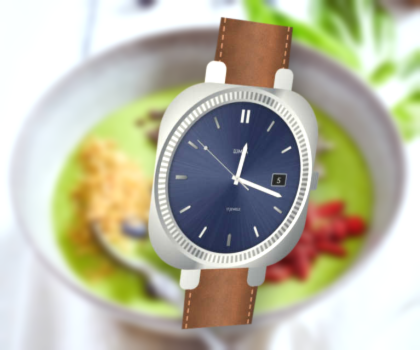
{"hour": 12, "minute": 17, "second": 51}
